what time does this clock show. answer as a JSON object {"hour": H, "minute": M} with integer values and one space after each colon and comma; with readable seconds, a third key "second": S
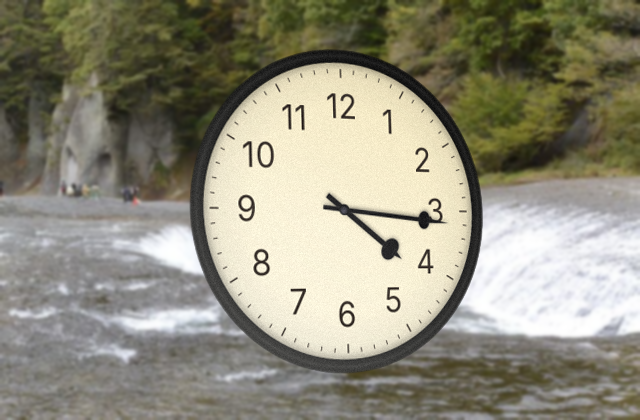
{"hour": 4, "minute": 16}
